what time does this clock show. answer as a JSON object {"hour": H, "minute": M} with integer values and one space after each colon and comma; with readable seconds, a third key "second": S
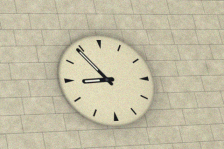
{"hour": 8, "minute": 54}
